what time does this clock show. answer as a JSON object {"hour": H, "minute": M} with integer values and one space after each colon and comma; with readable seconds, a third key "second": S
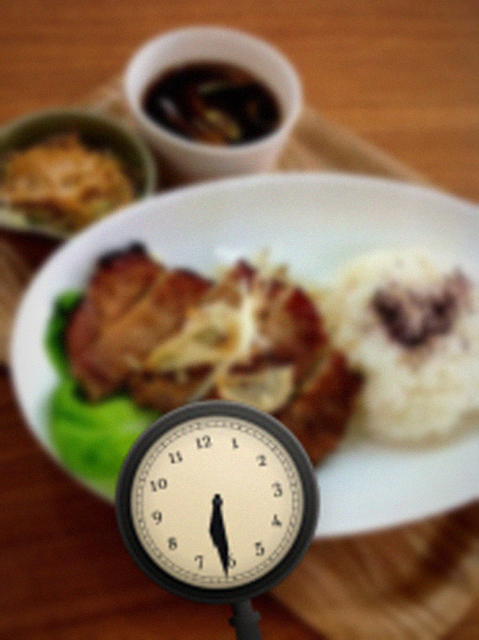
{"hour": 6, "minute": 31}
